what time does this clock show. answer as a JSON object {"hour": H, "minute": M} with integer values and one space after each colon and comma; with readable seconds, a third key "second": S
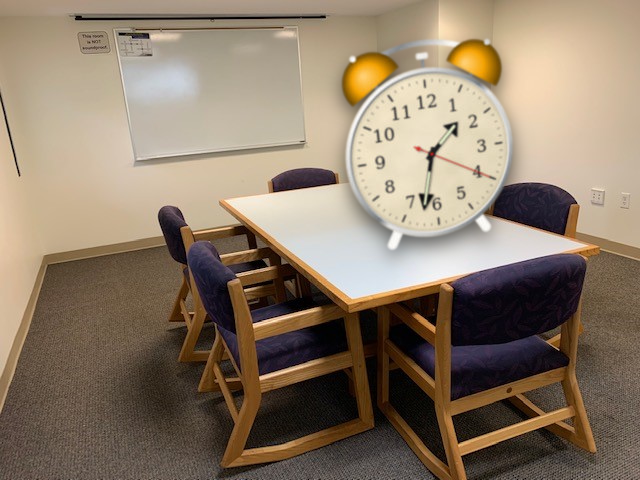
{"hour": 1, "minute": 32, "second": 20}
